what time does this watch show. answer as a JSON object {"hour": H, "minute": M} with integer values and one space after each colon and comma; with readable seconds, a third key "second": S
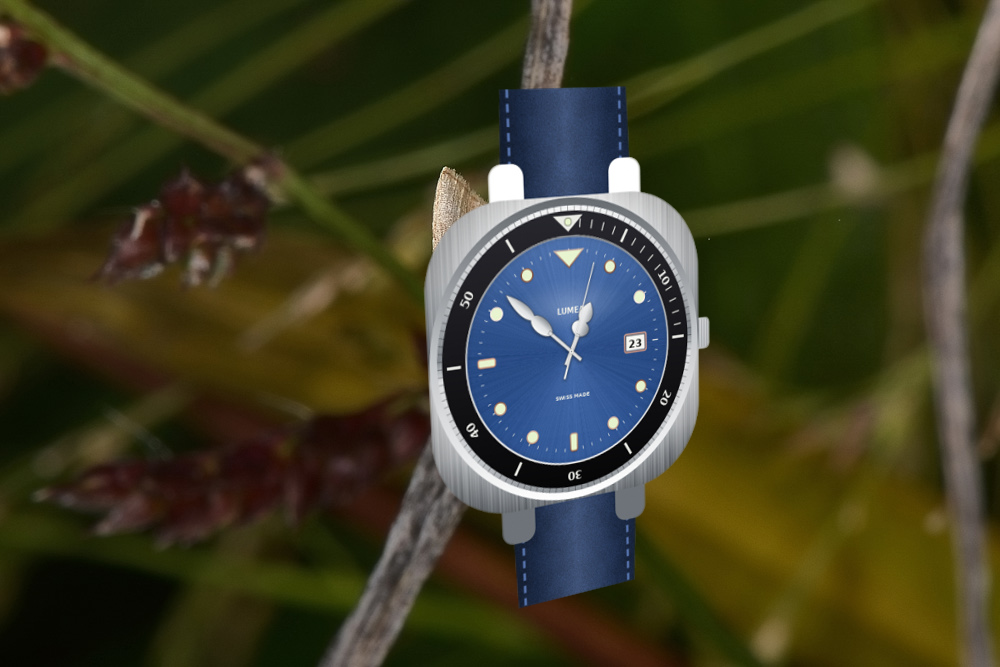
{"hour": 12, "minute": 52, "second": 3}
